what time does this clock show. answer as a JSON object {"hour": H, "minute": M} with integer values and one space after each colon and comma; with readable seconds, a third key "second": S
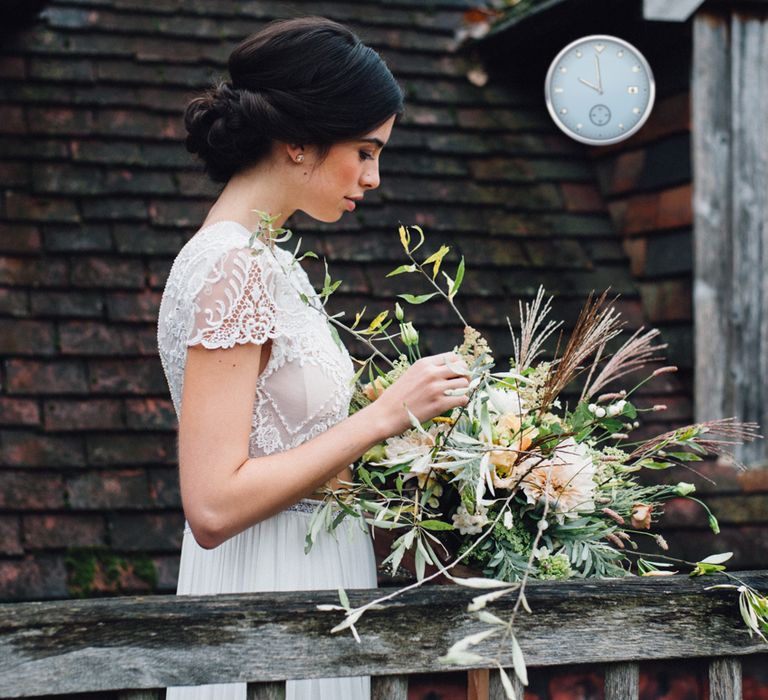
{"hour": 9, "minute": 59}
